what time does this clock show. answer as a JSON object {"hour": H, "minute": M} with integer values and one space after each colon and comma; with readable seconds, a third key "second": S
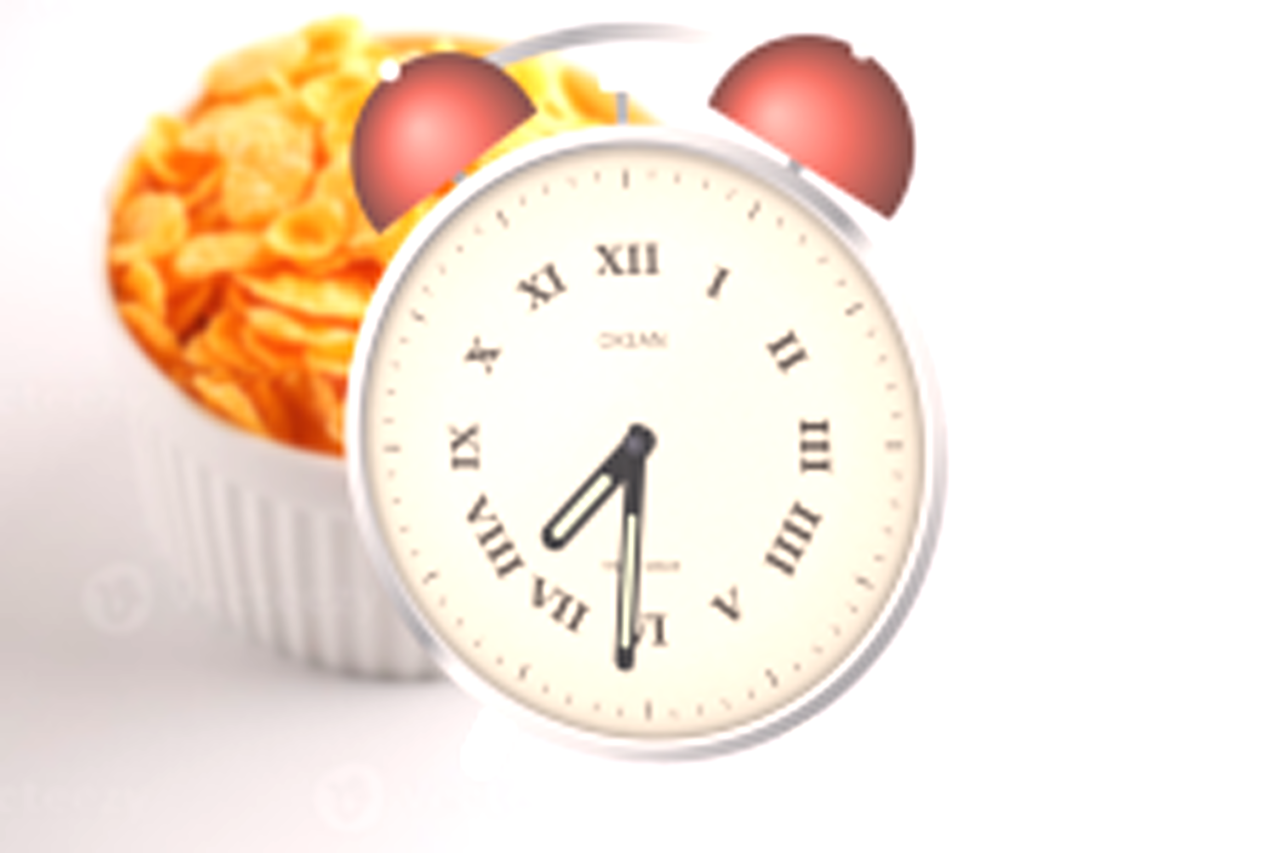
{"hour": 7, "minute": 31}
